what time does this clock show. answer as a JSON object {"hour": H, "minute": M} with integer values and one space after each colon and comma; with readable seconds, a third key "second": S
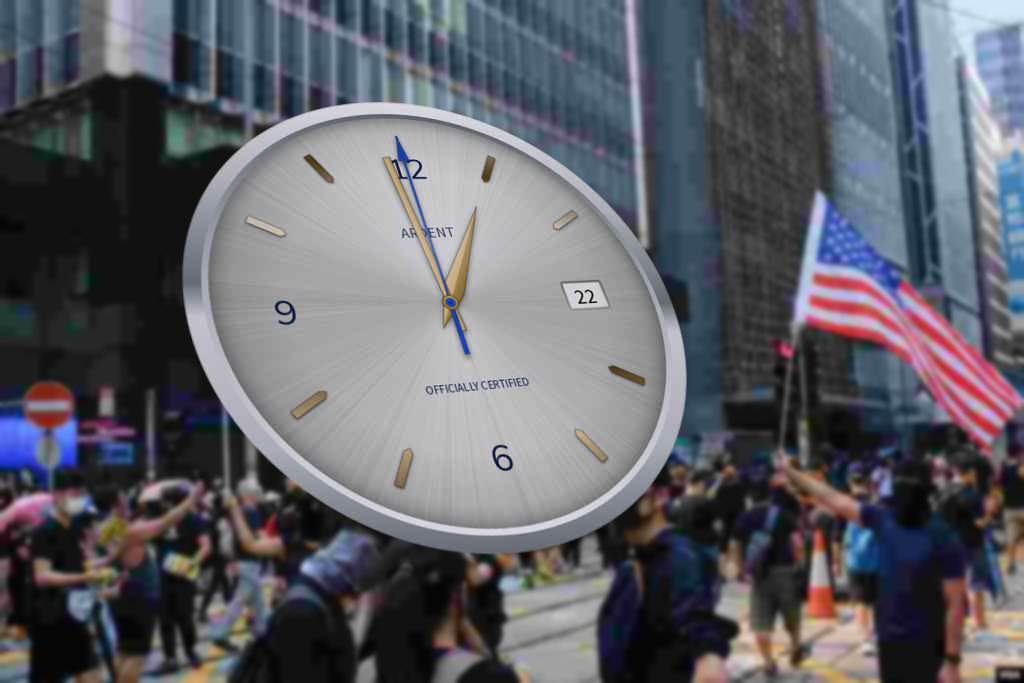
{"hour": 12, "minute": 59, "second": 0}
